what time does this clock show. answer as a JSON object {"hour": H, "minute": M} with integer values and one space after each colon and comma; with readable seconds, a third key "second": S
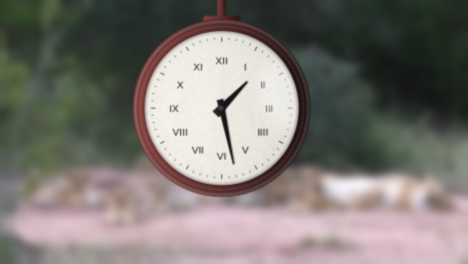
{"hour": 1, "minute": 28}
